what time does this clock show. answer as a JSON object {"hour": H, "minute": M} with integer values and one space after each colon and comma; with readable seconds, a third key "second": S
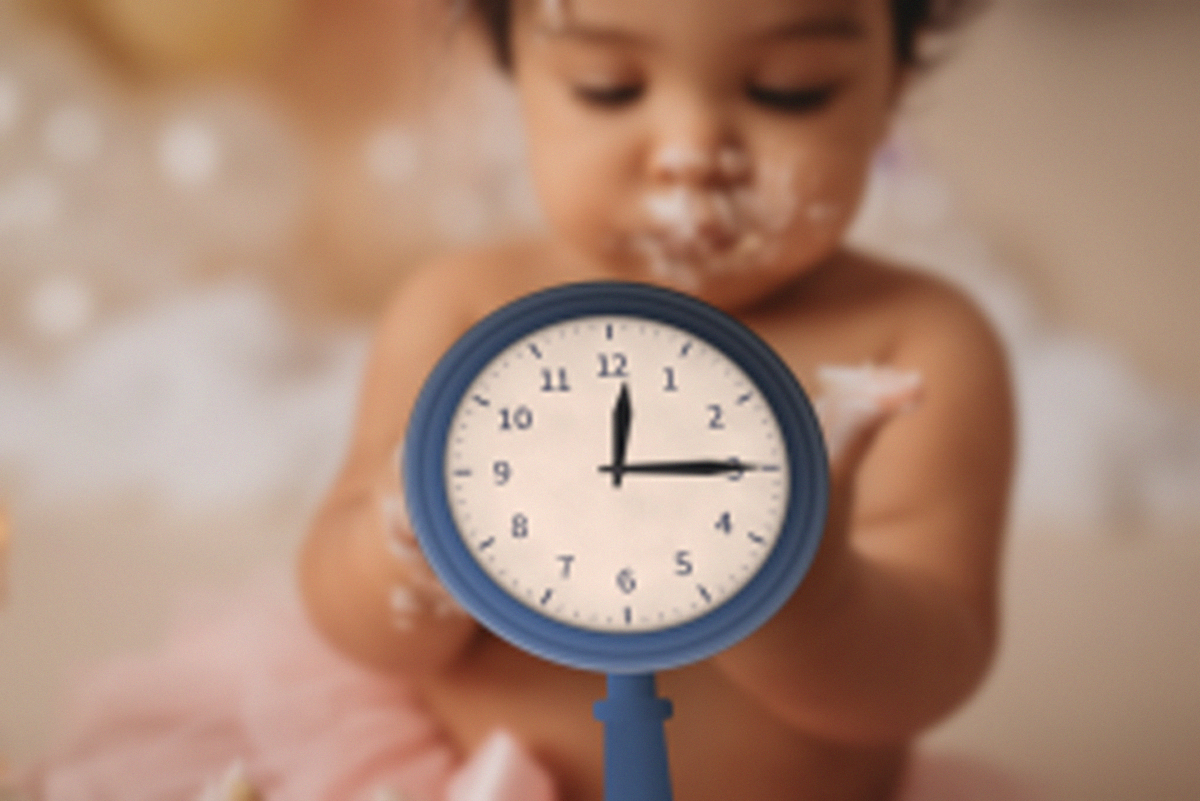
{"hour": 12, "minute": 15}
